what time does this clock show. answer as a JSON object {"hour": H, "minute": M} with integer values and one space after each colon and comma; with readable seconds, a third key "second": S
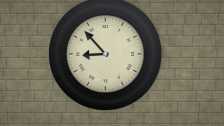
{"hour": 8, "minute": 53}
